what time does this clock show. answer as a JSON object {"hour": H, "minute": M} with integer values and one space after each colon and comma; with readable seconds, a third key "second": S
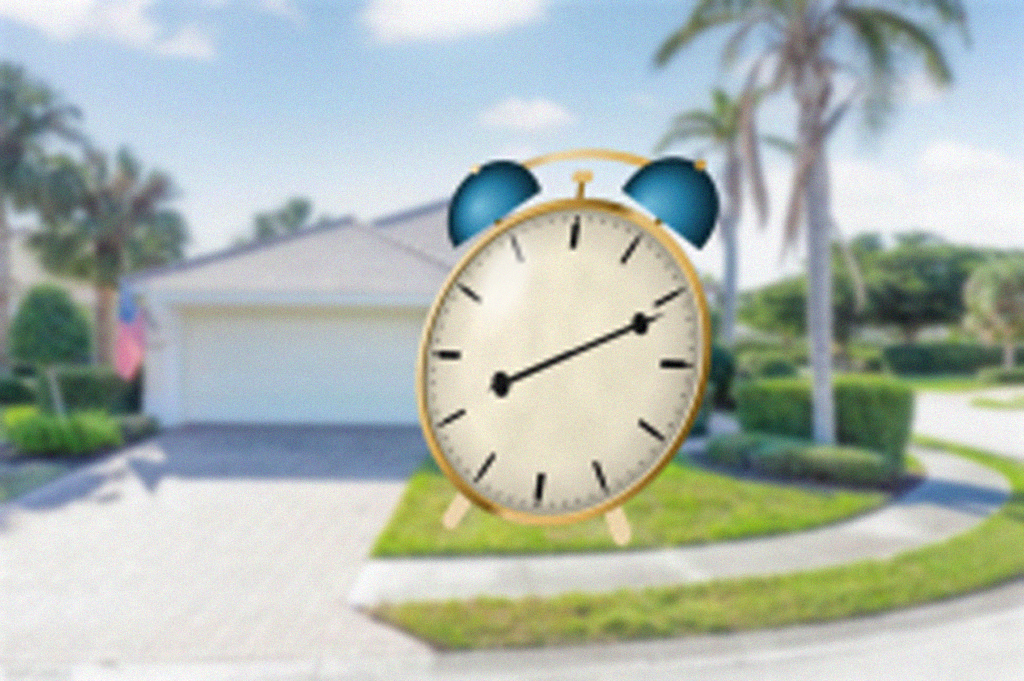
{"hour": 8, "minute": 11}
